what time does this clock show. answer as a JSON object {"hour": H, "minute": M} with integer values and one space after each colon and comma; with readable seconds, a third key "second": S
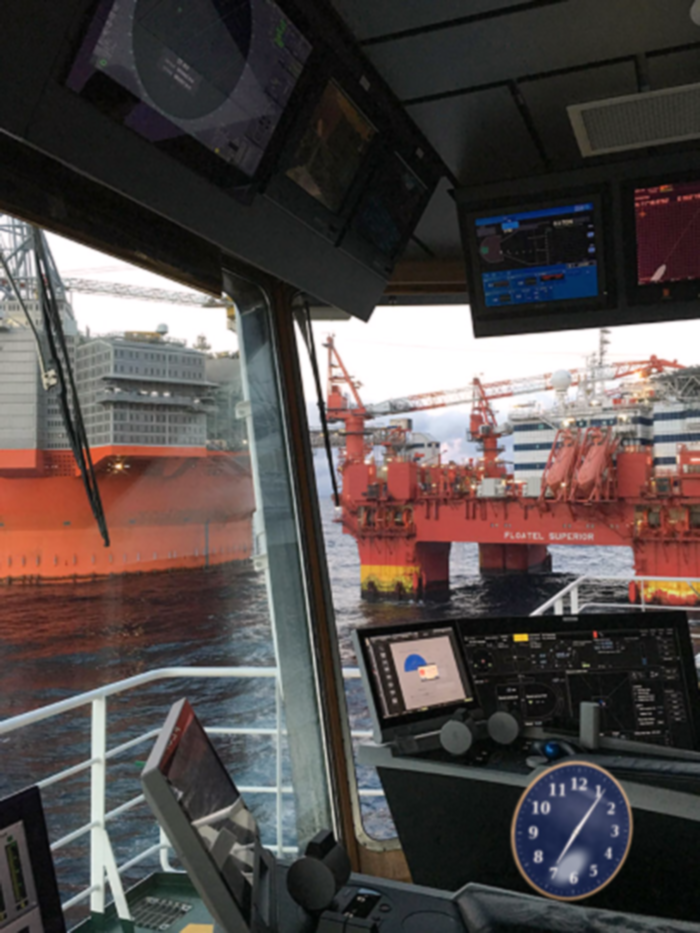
{"hour": 7, "minute": 6}
